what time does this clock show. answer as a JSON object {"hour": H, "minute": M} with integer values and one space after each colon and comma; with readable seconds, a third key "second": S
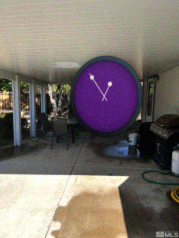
{"hour": 12, "minute": 54}
